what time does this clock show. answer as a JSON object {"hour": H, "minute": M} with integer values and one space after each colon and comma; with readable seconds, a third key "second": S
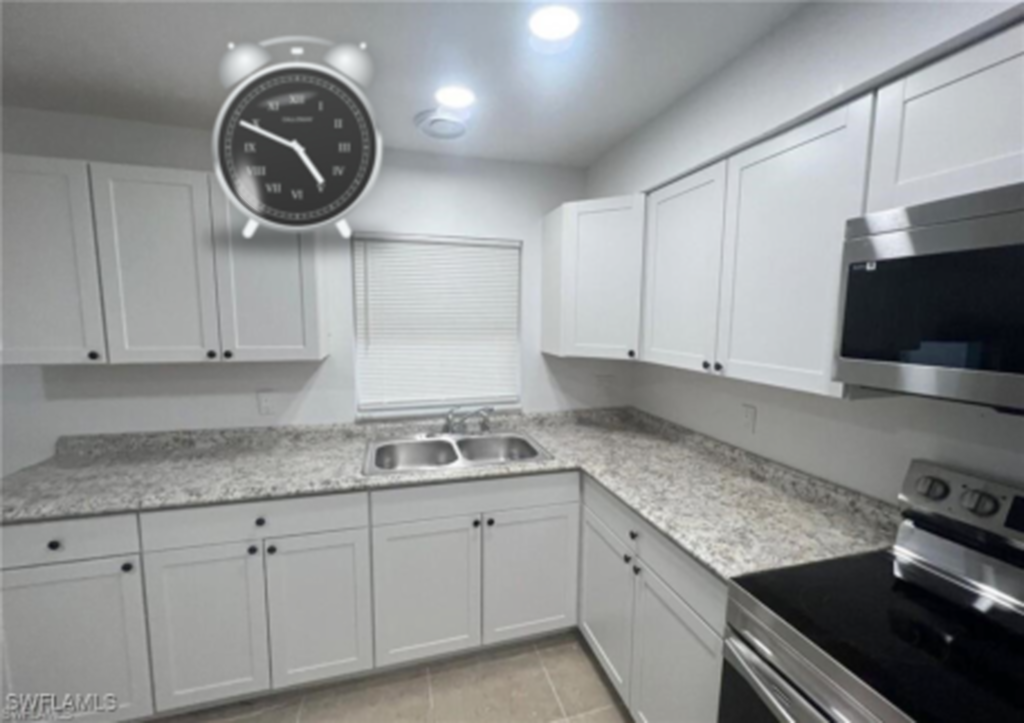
{"hour": 4, "minute": 49}
